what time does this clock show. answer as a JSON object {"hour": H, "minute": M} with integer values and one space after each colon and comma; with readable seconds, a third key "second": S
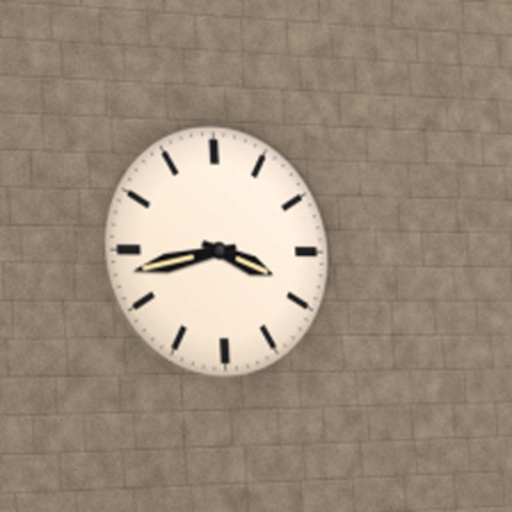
{"hour": 3, "minute": 43}
